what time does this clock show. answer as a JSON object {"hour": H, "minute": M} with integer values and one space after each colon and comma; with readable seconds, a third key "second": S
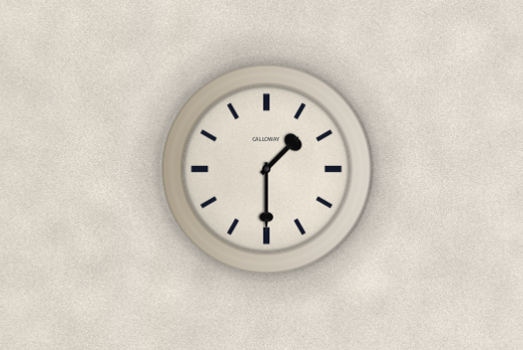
{"hour": 1, "minute": 30}
